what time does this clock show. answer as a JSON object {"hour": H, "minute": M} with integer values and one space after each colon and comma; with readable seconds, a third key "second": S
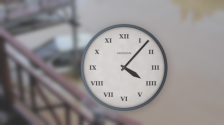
{"hour": 4, "minute": 7}
